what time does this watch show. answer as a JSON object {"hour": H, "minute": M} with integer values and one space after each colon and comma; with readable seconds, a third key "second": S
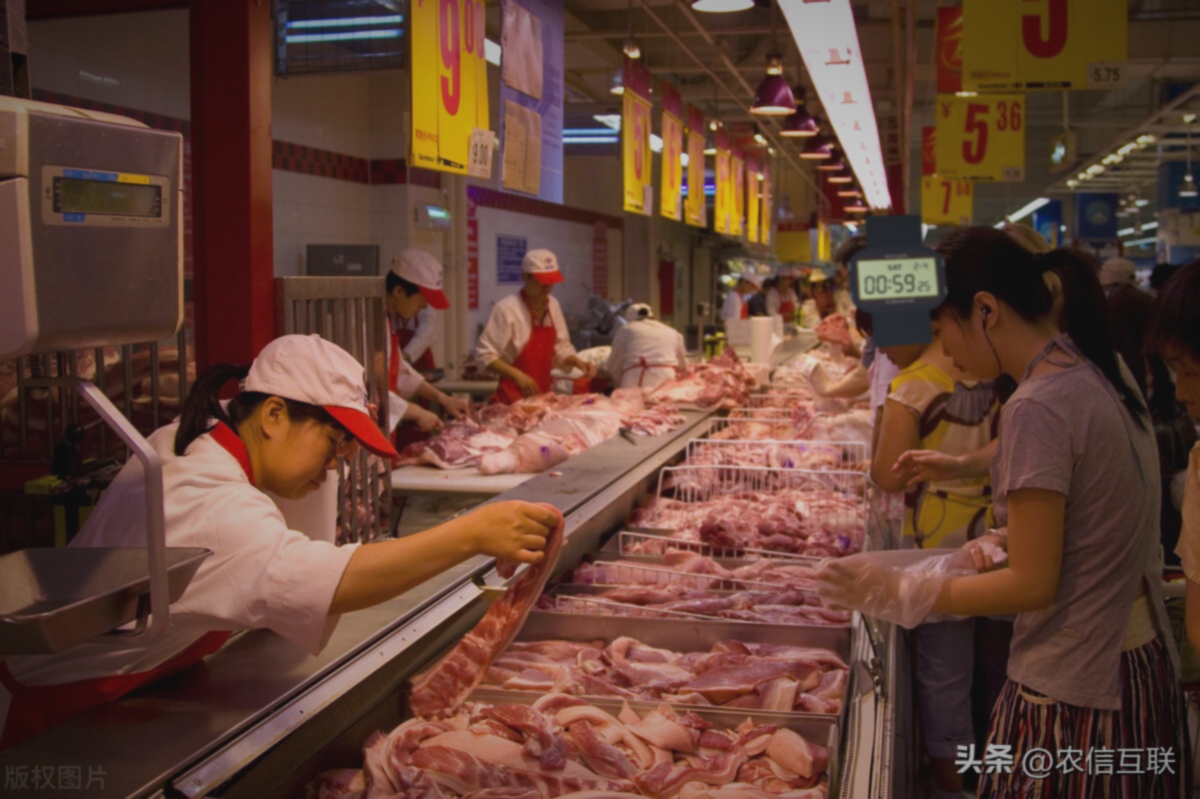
{"hour": 0, "minute": 59}
